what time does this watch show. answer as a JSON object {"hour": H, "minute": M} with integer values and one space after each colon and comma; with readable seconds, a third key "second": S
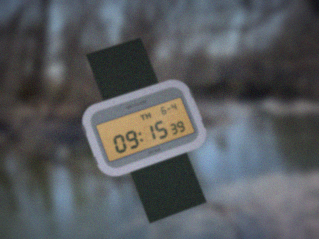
{"hour": 9, "minute": 15, "second": 39}
